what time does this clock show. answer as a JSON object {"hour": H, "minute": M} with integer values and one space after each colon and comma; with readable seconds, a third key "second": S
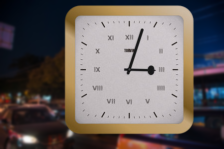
{"hour": 3, "minute": 3}
